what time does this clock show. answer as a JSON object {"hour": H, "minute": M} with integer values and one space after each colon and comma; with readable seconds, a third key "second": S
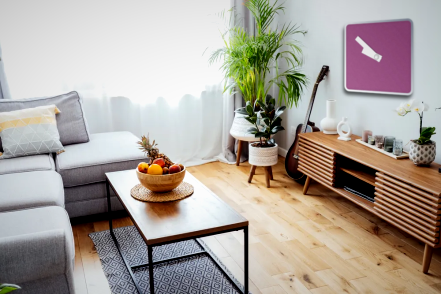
{"hour": 9, "minute": 52}
